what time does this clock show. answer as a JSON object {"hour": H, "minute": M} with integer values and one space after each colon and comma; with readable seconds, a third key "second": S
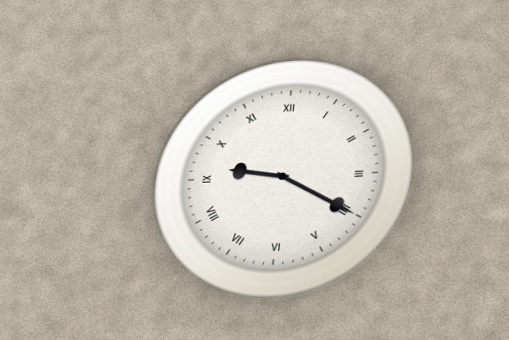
{"hour": 9, "minute": 20}
